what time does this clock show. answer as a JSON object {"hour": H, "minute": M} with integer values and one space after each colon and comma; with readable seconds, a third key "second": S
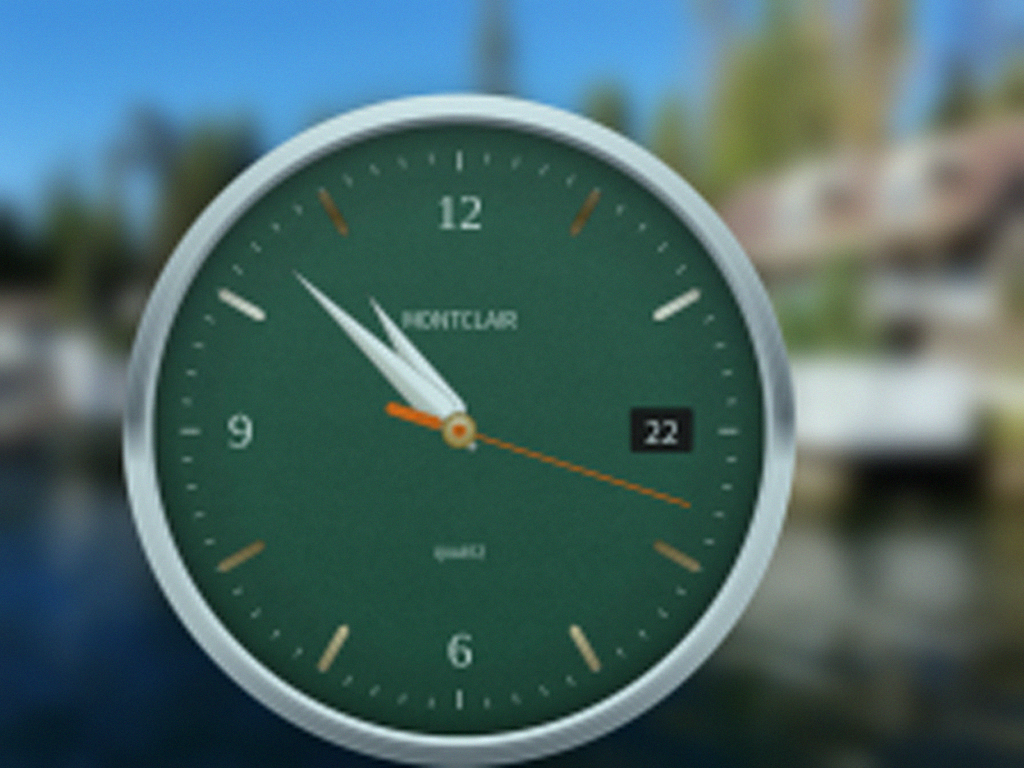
{"hour": 10, "minute": 52, "second": 18}
